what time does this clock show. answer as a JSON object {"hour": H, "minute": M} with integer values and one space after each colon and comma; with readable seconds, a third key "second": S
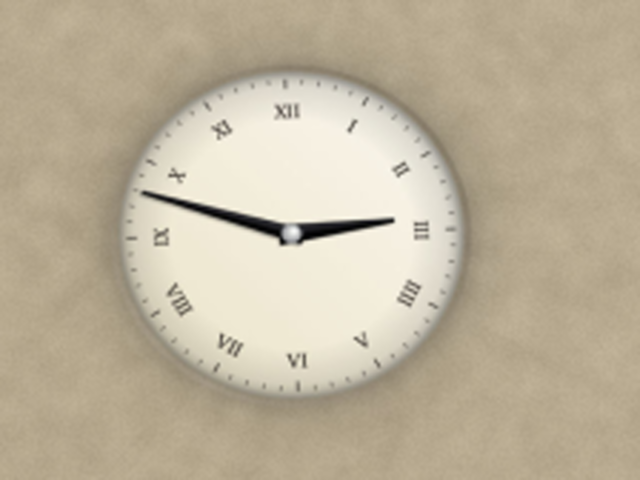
{"hour": 2, "minute": 48}
